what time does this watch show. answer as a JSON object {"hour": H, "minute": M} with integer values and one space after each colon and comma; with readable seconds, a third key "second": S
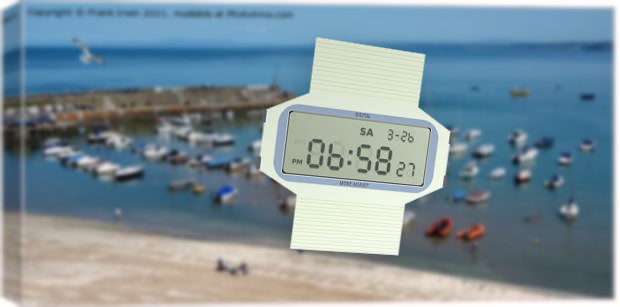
{"hour": 6, "minute": 58, "second": 27}
